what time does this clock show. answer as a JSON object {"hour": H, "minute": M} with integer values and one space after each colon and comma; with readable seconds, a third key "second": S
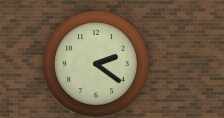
{"hour": 2, "minute": 21}
